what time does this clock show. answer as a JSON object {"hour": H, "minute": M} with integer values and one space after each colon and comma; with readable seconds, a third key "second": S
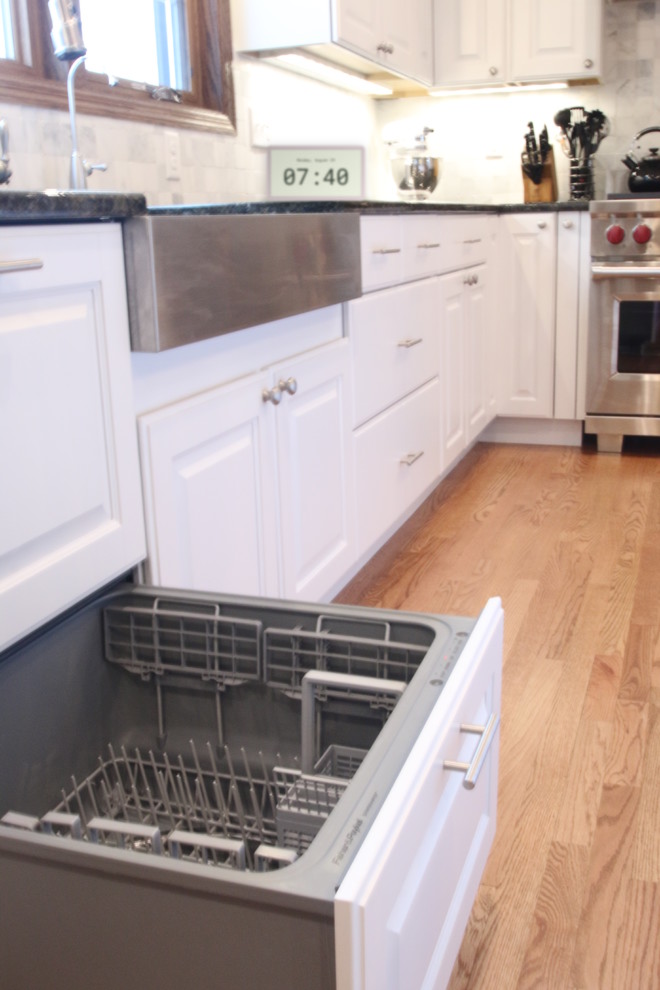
{"hour": 7, "minute": 40}
